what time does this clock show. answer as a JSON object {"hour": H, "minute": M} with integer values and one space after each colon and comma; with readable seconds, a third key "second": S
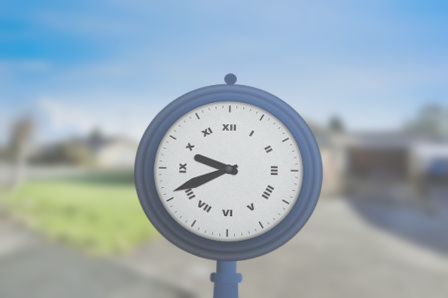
{"hour": 9, "minute": 41}
